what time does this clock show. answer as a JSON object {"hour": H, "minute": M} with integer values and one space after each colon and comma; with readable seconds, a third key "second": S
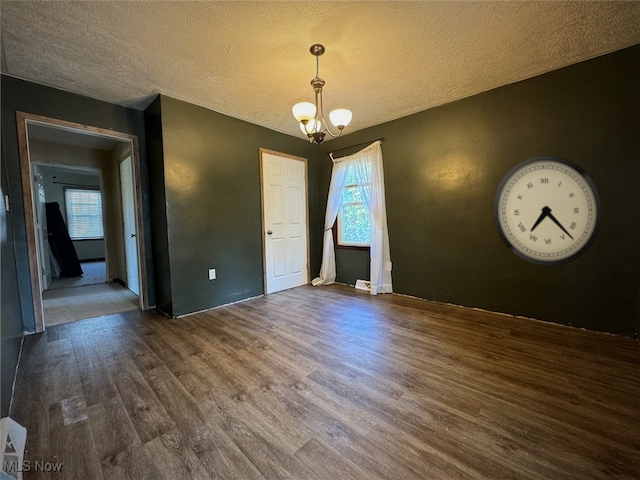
{"hour": 7, "minute": 23}
